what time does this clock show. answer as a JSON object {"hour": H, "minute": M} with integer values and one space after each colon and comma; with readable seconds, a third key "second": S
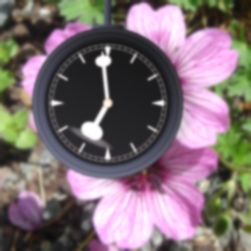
{"hour": 6, "minute": 59}
